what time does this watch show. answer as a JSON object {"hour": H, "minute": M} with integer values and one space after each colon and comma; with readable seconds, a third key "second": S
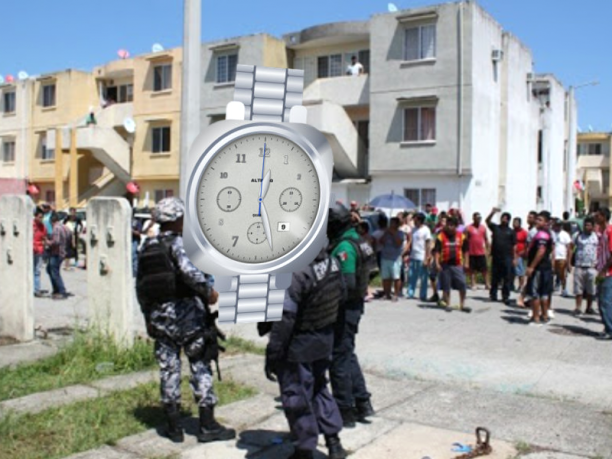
{"hour": 12, "minute": 27}
